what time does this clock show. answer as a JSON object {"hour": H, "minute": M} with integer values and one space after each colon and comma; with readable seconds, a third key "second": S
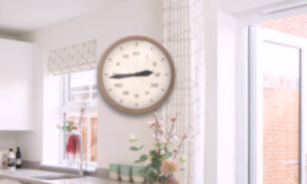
{"hour": 2, "minute": 44}
